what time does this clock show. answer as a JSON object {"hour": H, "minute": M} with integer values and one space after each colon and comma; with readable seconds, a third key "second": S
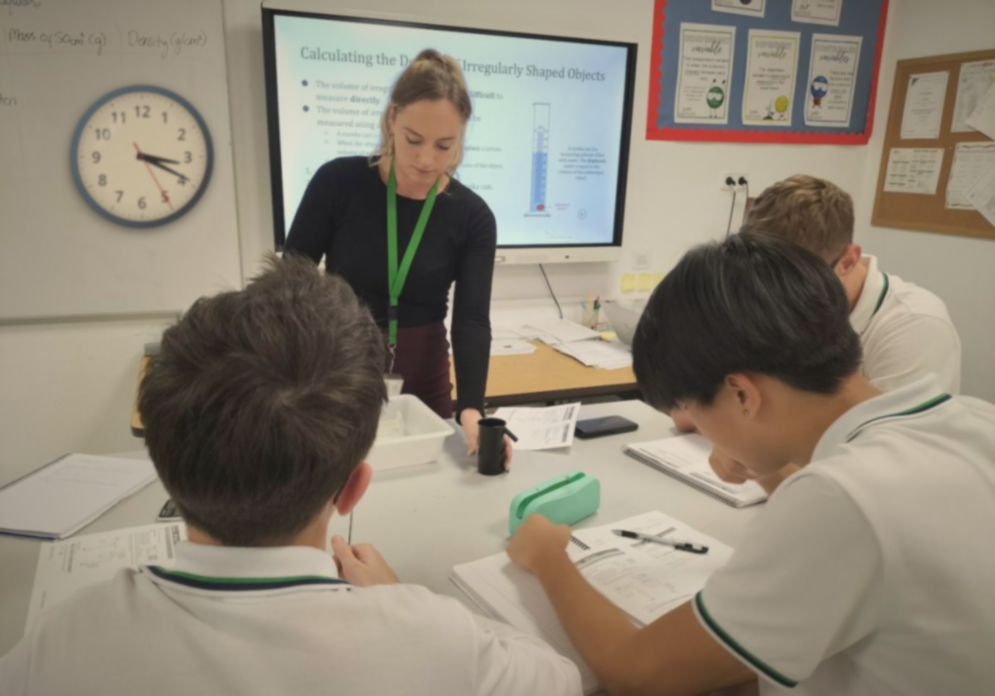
{"hour": 3, "minute": 19, "second": 25}
